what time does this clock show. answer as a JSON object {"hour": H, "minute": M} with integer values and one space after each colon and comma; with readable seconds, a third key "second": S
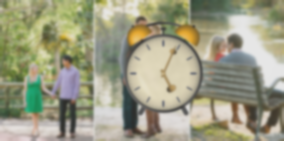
{"hour": 5, "minute": 4}
